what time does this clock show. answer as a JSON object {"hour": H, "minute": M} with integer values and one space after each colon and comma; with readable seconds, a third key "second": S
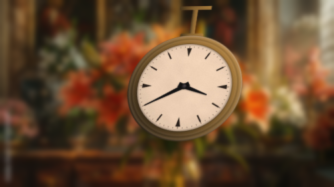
{"hour": 3, "minute": 40}
